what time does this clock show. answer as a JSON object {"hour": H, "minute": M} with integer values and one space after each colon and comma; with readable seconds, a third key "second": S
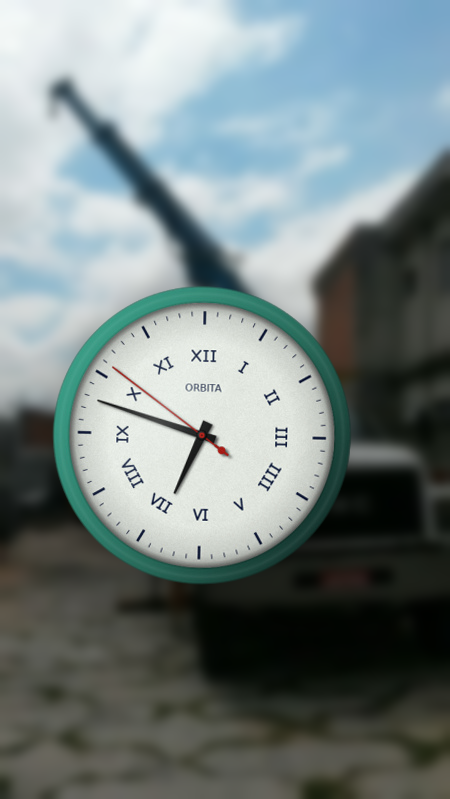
{"hour": 6, "minute": 47, "second": 51}
